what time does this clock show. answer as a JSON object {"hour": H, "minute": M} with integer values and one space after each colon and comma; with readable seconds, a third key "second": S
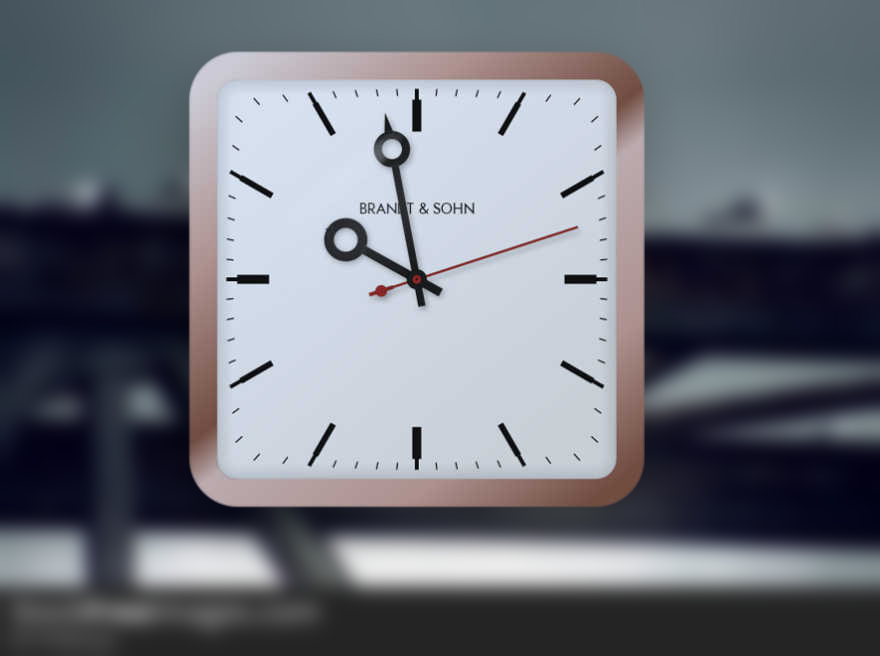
{"hour": 9, "minute": 58, "second": 12}
